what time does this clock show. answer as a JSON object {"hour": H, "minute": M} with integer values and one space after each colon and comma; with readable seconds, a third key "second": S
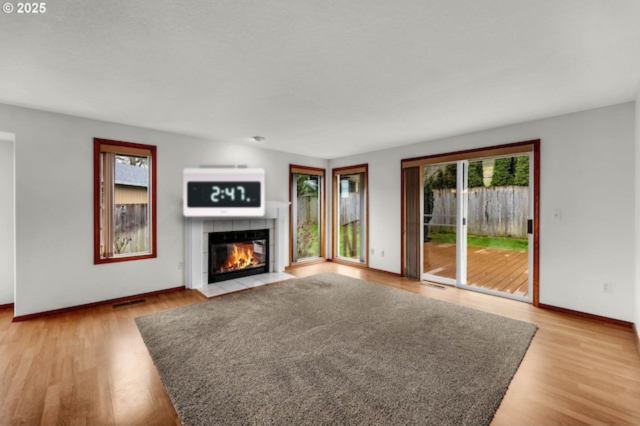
{"hour": 2, "minute": 47}
